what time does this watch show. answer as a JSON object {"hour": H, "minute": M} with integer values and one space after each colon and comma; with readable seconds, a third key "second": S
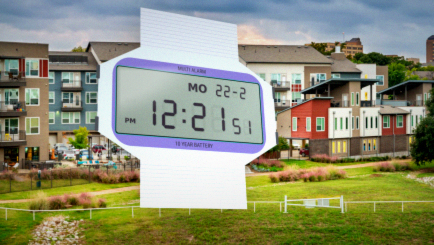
{"hour": 12, "minute": 21, "second": 51}
